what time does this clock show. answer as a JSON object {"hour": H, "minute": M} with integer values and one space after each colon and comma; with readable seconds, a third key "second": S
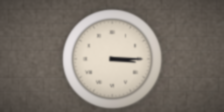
{"hour": 3, "minute": 15}
